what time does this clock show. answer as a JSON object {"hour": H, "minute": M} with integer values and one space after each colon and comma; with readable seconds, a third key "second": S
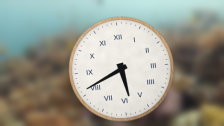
{"hour": 5, "minute": 41}
